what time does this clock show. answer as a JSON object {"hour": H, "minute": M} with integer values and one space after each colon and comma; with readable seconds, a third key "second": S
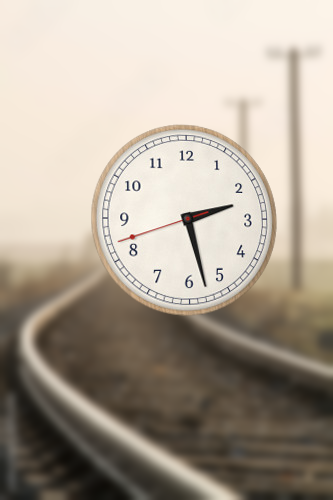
{"hour": 2, "minute": 27, "second": 42}
